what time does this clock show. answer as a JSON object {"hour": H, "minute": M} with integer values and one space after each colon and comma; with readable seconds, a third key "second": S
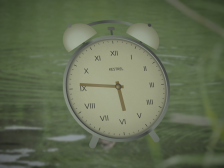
{"hour": 5, "minute": 46}
